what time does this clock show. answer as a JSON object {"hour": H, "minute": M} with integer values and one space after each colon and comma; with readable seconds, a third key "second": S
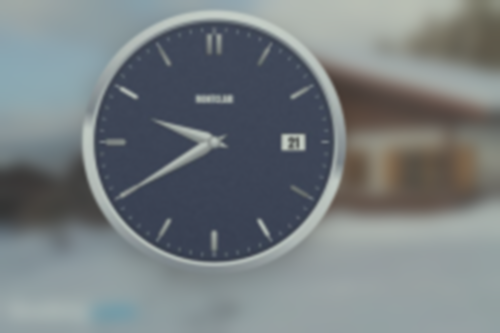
{"hour": 9, "minute": 40}
